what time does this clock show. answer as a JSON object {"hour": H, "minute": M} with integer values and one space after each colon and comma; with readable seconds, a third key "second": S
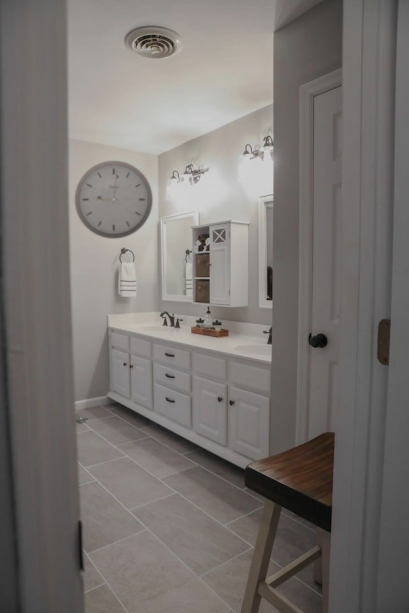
{"hour": 9, "minute": 1}
